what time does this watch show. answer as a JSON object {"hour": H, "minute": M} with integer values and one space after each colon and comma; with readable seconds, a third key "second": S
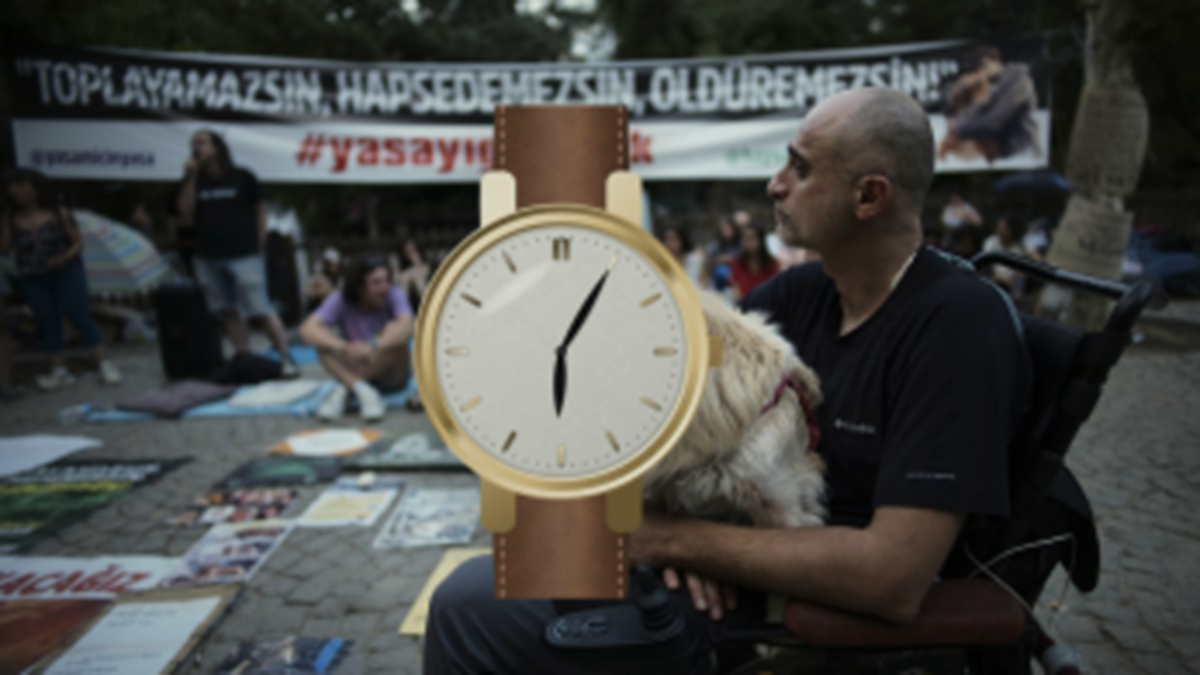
{"hour": 6, "minute": 5}
